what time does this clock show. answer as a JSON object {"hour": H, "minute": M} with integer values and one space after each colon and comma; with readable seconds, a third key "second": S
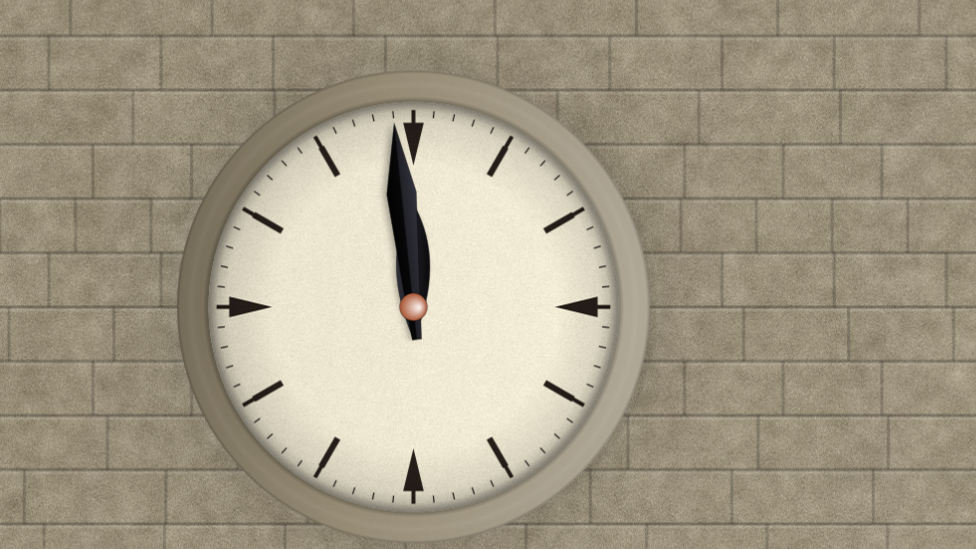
{"hour": 11, "minute": 59}
